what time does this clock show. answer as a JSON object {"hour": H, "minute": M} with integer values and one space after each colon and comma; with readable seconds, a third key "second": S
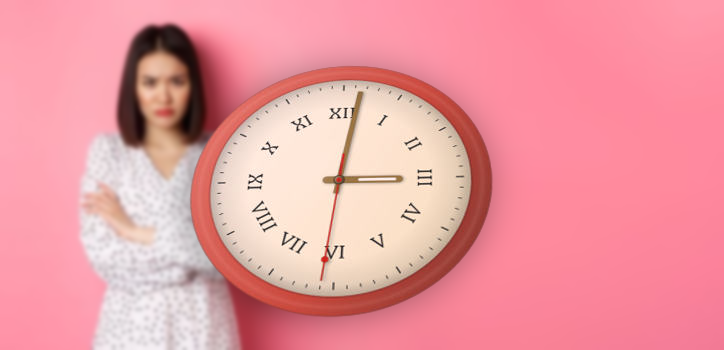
{"hour": 3, "minute": 1, "second": 31}
